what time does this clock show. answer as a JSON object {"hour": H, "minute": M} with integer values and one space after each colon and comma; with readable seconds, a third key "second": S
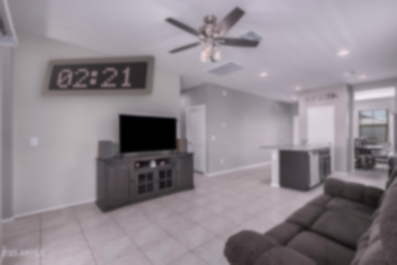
{"hour": 2, "minute": 21}
